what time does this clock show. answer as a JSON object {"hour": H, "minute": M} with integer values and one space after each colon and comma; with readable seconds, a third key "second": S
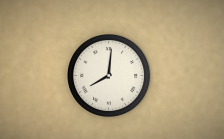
{"hour": 8, "minute": 1}
